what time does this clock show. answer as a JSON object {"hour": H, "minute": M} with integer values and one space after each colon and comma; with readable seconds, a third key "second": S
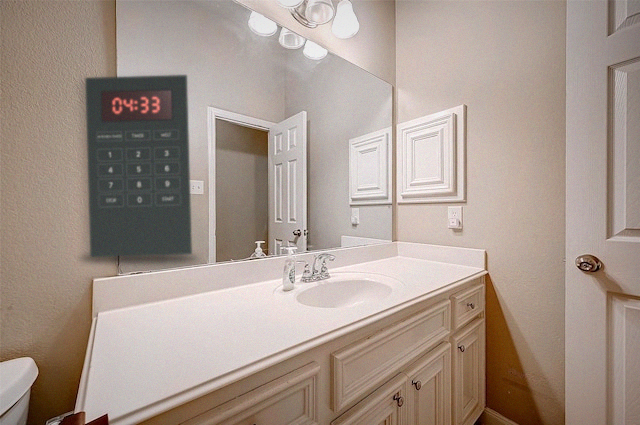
{"hour": 4, "minute": 33}
